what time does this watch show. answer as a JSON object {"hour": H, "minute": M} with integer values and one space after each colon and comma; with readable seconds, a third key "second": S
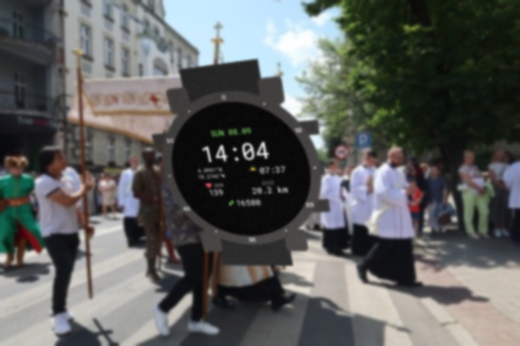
{"hour": 14, "minute": 4}
